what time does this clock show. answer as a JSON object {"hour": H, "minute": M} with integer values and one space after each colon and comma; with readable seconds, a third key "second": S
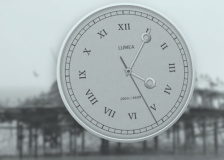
{"hour": 4, "minute": 5, "second": 26}
